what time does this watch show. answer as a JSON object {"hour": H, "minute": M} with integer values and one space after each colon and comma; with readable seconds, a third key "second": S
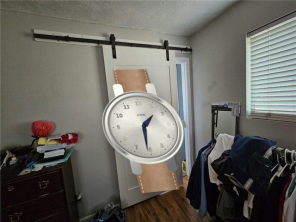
{"hour": 1, "minute": 31}
